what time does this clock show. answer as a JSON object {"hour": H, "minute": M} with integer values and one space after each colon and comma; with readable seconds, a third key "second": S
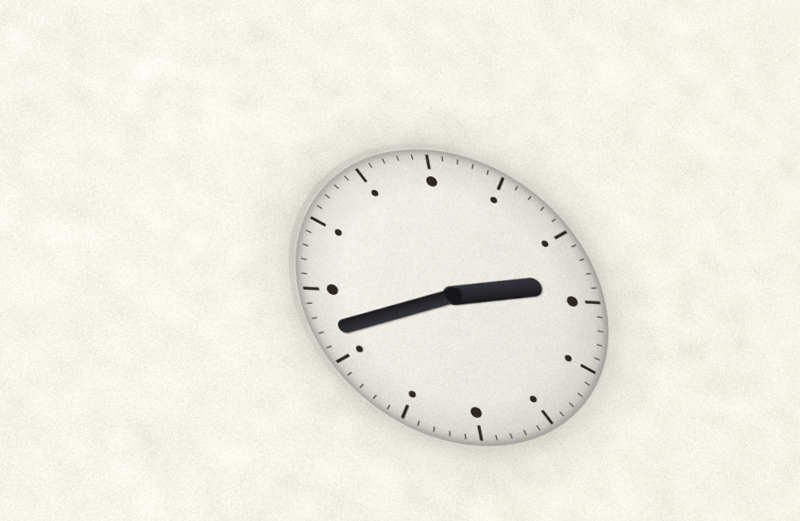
{"hour": 2, "minute": 42}
